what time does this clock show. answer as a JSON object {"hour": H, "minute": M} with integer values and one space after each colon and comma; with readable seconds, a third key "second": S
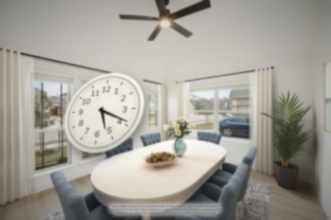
{"hour": 5, "minute": 19}
